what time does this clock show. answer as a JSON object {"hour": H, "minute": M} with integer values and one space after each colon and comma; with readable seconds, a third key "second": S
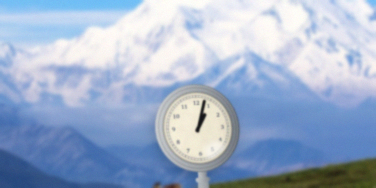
{"hour": 1, "minute": 3}
